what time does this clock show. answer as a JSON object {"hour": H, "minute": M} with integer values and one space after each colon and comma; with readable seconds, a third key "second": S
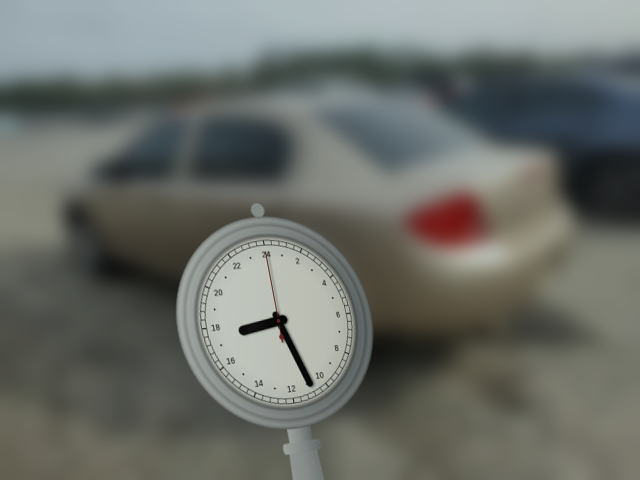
{"hour": 17, "minute": 27, "second": 0}
